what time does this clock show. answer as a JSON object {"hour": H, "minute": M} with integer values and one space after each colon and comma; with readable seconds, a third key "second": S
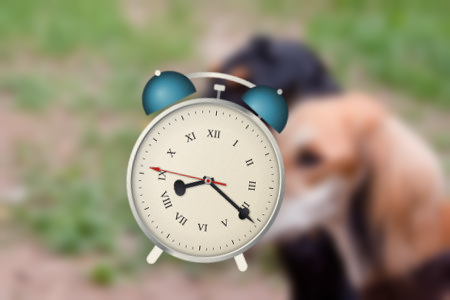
{"hour": 8, "minute": 20, "second": 46}
